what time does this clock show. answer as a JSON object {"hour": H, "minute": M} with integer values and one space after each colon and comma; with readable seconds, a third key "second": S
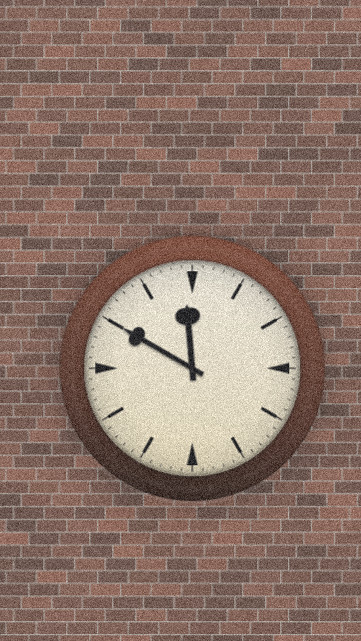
{"hour": 11, "minute": 50}
